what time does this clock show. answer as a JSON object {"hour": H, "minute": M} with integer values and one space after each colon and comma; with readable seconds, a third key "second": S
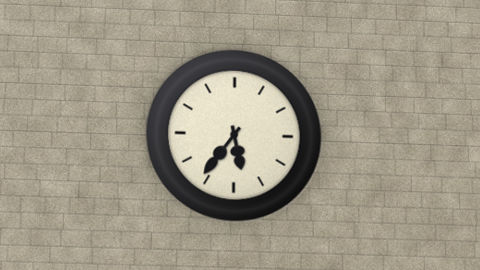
{"hour": 5, "minute": 36}
